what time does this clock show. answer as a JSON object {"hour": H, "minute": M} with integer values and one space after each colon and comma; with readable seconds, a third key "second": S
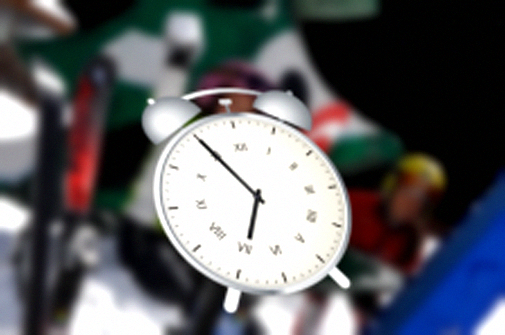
{"hour": 6, "minute": 55}
